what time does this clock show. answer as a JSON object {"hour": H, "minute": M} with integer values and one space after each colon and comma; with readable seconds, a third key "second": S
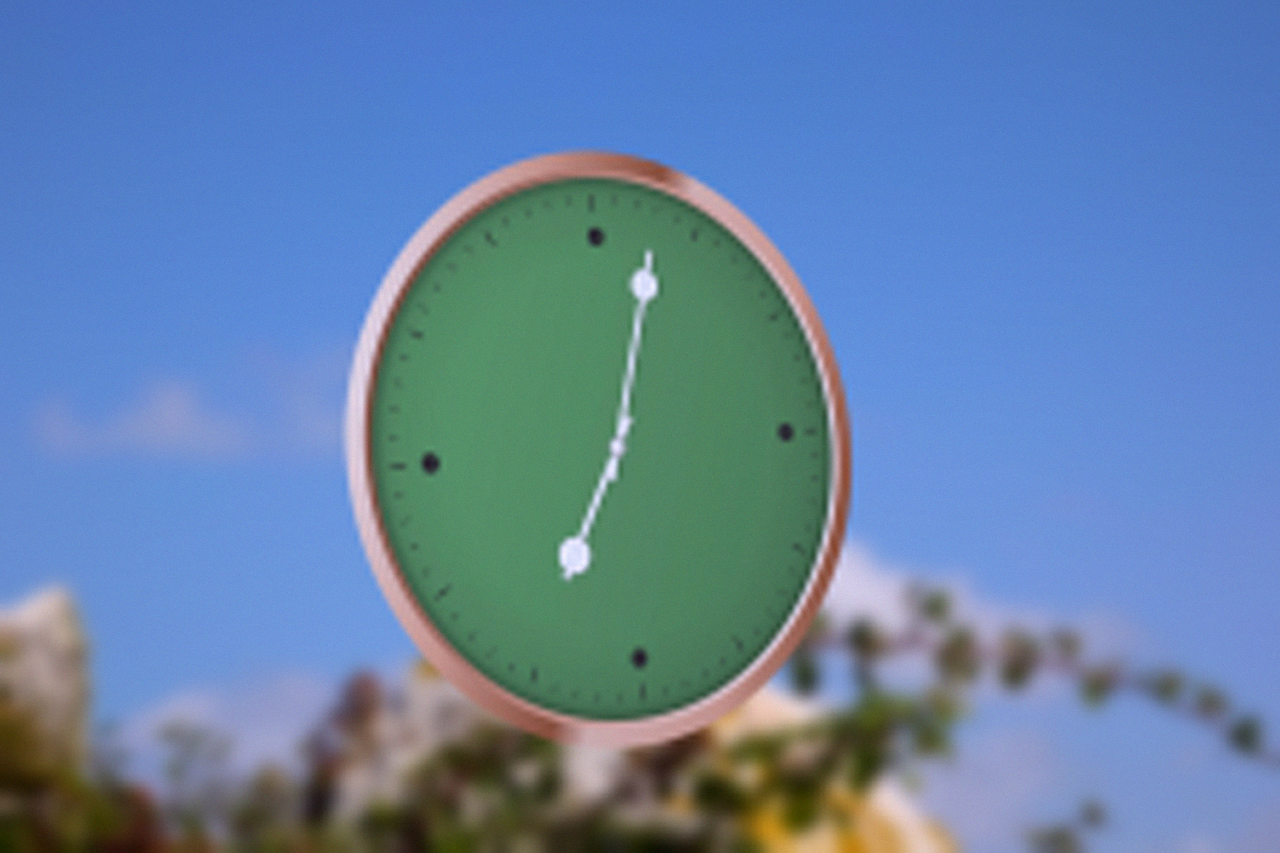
{"hour": 7, "minute": 3}
